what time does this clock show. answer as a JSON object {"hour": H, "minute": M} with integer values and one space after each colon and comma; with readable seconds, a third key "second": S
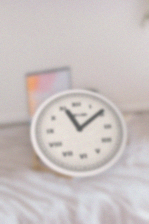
{"hour": 11, "minute": 9}
